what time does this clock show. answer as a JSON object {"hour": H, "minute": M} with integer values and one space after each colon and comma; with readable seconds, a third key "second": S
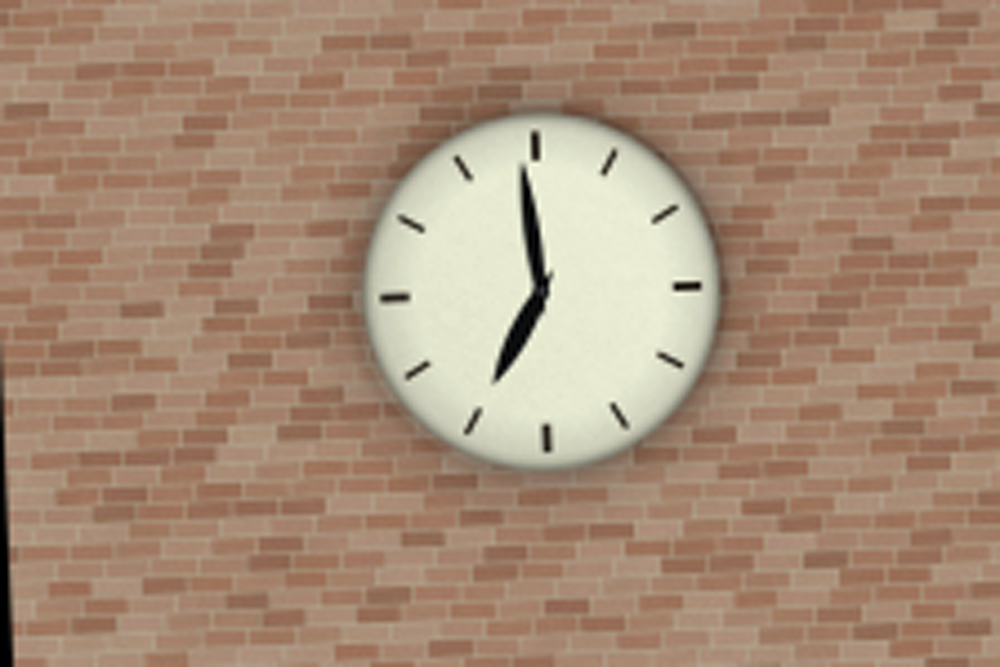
{"hour": 6, "minute": 59}
